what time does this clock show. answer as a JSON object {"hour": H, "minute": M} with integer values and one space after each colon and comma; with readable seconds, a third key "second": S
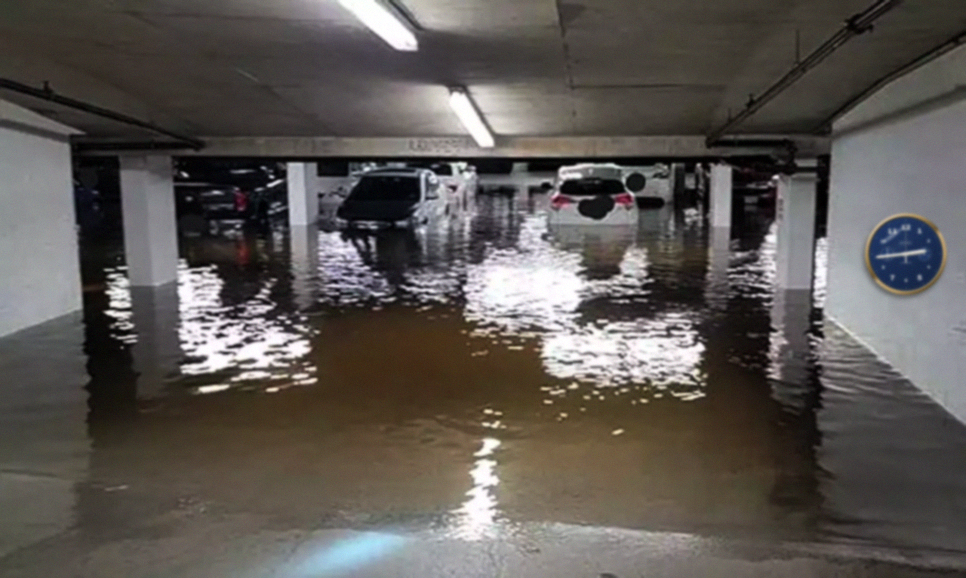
{"hour": 2, "minute": 44}
